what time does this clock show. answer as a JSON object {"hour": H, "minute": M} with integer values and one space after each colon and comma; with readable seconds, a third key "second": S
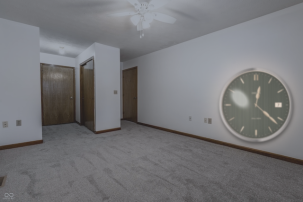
{"hour": 12, "minute": 22}
